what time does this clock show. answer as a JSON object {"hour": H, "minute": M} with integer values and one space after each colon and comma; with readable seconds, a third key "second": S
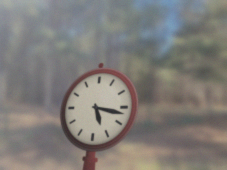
{"hour": 5, "minute": 17}
